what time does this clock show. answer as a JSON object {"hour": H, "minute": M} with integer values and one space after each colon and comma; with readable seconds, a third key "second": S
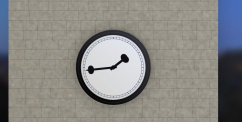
{"hour": 1, "minute": 44}
